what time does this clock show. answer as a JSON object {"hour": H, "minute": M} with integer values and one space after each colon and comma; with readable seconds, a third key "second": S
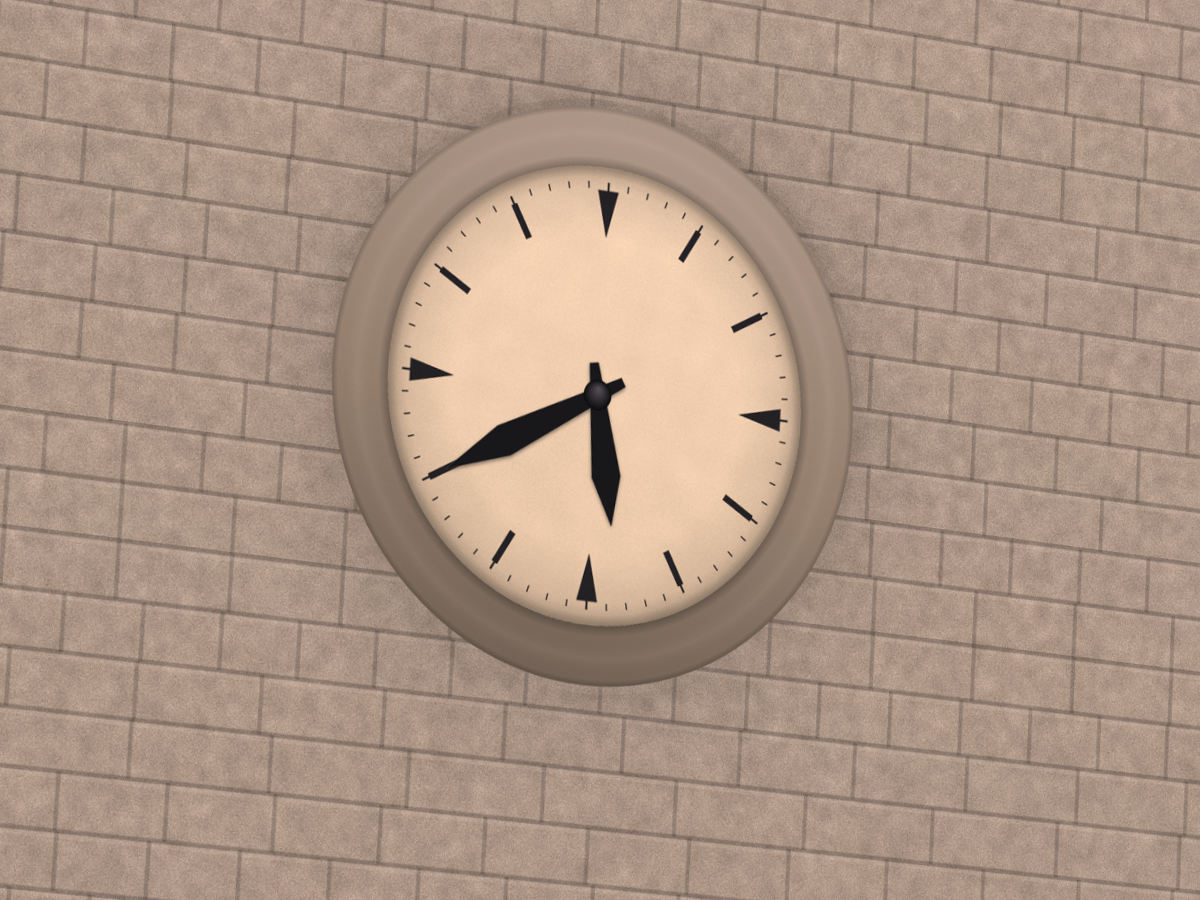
{"hour": 5, "minute": 40}
